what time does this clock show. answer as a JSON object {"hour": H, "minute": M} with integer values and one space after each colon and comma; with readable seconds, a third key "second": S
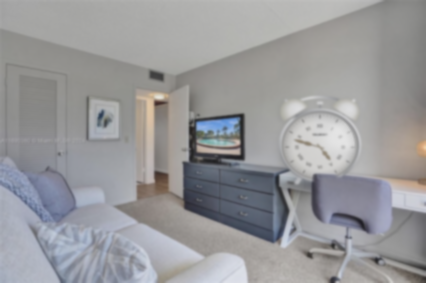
{"hour": 4, "minute": 48}
